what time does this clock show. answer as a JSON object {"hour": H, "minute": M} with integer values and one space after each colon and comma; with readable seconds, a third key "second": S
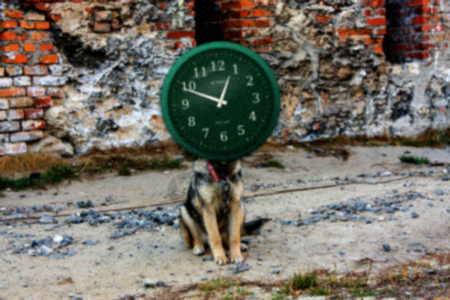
{"hour": 12, "minute": 49}
